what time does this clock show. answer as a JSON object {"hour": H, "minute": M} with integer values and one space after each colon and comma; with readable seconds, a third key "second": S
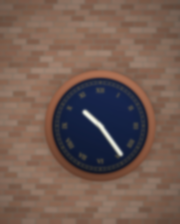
{"hour": 10, "minute": 24}
